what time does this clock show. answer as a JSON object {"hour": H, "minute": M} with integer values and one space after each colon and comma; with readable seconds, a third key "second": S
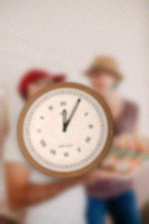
{"hour": 12, "minute": 5}
